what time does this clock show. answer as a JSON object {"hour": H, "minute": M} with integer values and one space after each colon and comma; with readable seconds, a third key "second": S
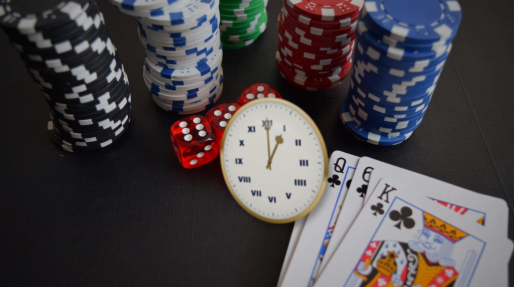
{"hour": 1, "minute": 0}
